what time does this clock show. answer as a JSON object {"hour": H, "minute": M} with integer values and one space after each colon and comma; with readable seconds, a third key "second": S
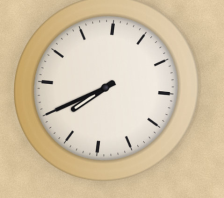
{"hour": 7, "minute": 40}
